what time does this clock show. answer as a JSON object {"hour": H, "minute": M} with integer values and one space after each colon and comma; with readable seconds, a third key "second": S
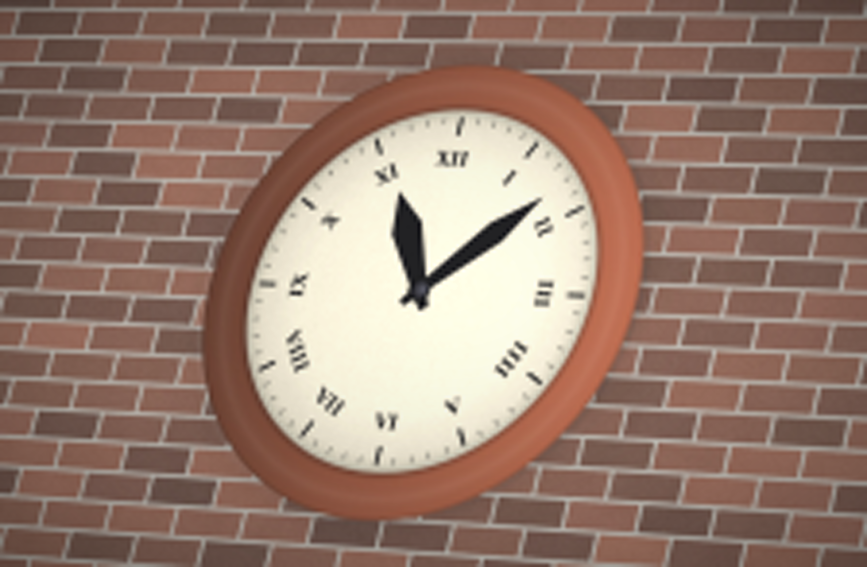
{"hour": 11, "minute": 8}
